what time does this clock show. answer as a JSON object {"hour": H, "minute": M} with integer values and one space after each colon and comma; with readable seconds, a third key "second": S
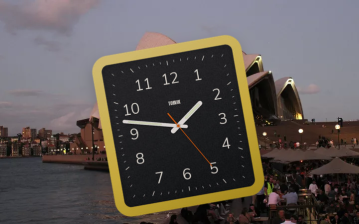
{"hour": 1, "minute": 47, "second": 25}
